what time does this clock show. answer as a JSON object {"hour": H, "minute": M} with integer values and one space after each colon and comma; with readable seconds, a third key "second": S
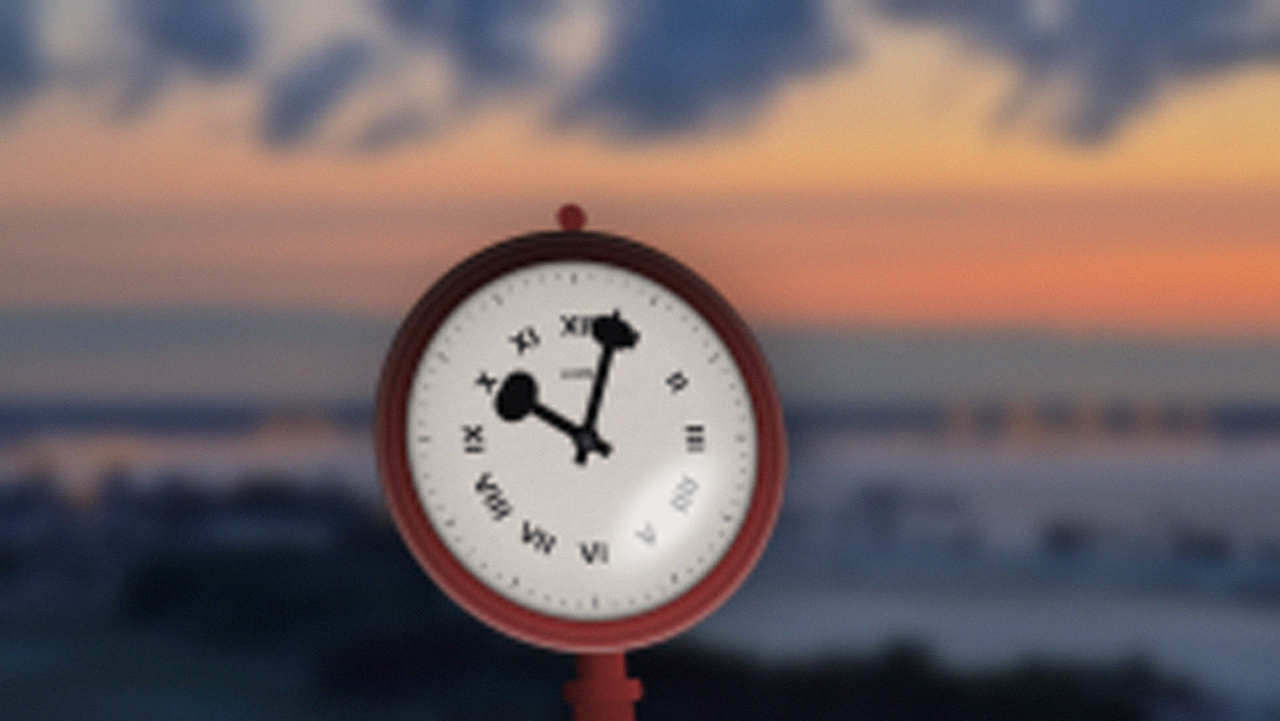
{"hour": 10, "minute": 3}
